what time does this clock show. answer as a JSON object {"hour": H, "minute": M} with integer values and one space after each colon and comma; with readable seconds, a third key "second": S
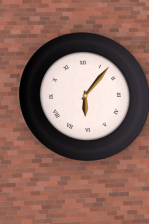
{"hour": 6, "minute": 7}
